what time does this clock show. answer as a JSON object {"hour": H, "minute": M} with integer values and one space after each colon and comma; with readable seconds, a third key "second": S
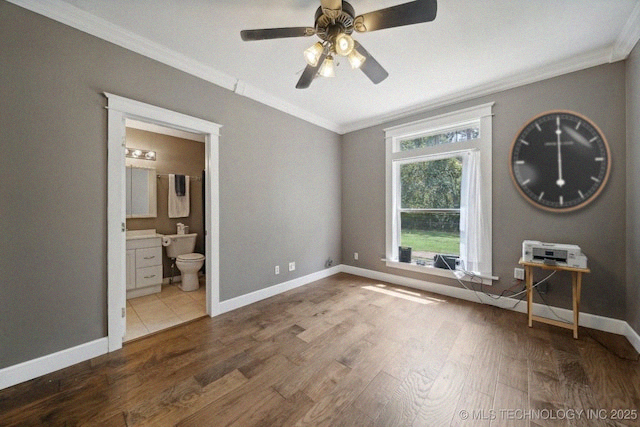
{"hour": 6, "minute": 0}
